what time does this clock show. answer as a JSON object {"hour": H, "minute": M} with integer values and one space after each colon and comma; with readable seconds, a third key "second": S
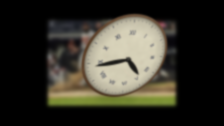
{"hour": 4, "minute": 44}
